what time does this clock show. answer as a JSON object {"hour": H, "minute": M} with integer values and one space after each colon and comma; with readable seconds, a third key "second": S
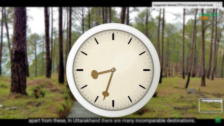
{"hour": 8, "minute": 33}
